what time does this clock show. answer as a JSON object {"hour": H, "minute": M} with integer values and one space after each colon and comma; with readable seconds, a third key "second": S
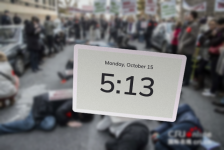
{"hour": 5, "minute": 13}
